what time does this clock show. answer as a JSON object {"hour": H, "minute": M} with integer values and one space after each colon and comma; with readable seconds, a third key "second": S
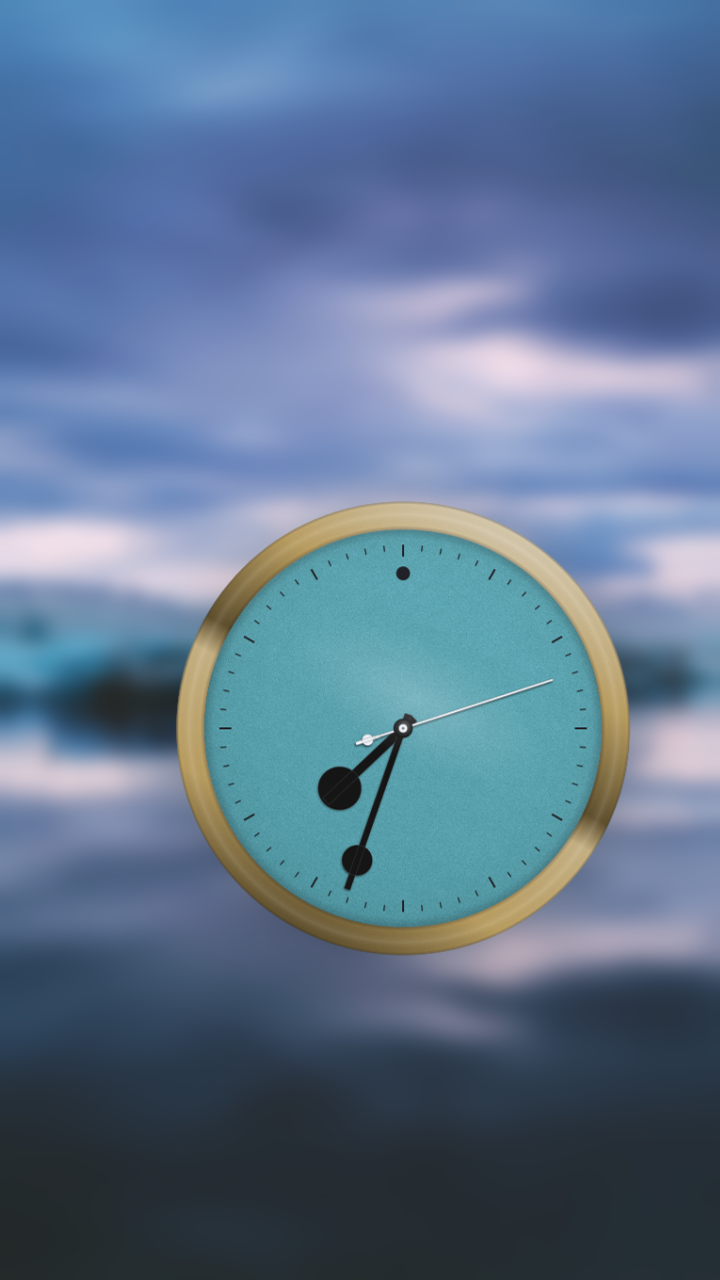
{"hour": 7, "minute": 33, "second": 12}
